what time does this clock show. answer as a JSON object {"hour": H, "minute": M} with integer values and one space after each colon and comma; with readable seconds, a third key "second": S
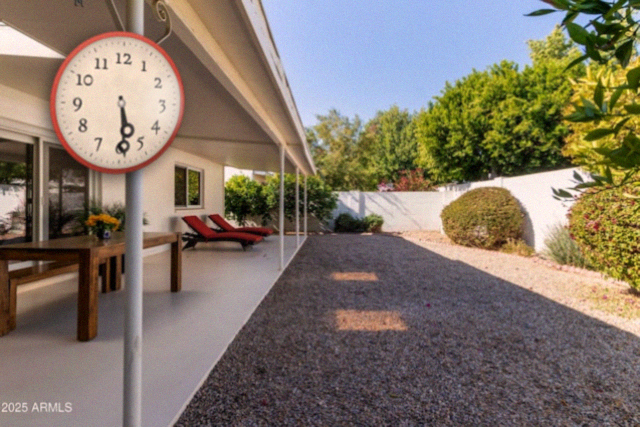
{"hour": 5, "minute": 29}
